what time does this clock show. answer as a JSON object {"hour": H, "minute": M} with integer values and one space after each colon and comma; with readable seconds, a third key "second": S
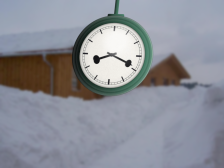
{"hour": 8, "minute": 19}
